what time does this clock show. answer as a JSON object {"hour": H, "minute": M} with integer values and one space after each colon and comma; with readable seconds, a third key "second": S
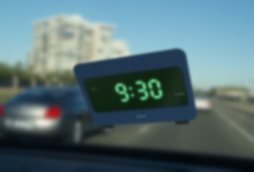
{"hour": 9, "minute": 30}
